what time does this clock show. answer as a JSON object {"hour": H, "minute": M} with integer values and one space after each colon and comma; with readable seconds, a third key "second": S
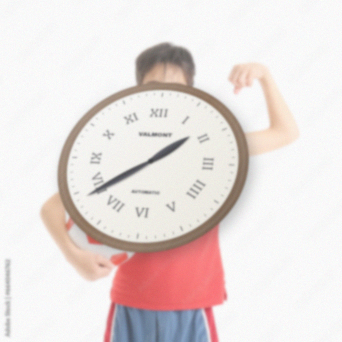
{"hour": 1, "minute": 39}
